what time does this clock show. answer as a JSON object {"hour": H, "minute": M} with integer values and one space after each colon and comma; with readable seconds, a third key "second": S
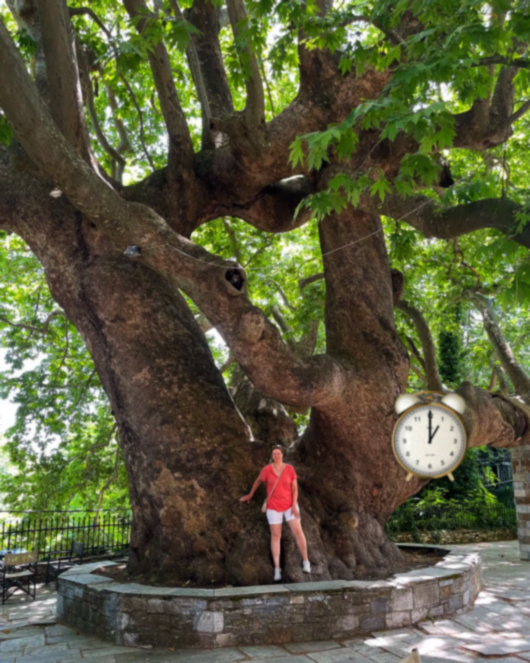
{"hour": 1, "minute": 0}
